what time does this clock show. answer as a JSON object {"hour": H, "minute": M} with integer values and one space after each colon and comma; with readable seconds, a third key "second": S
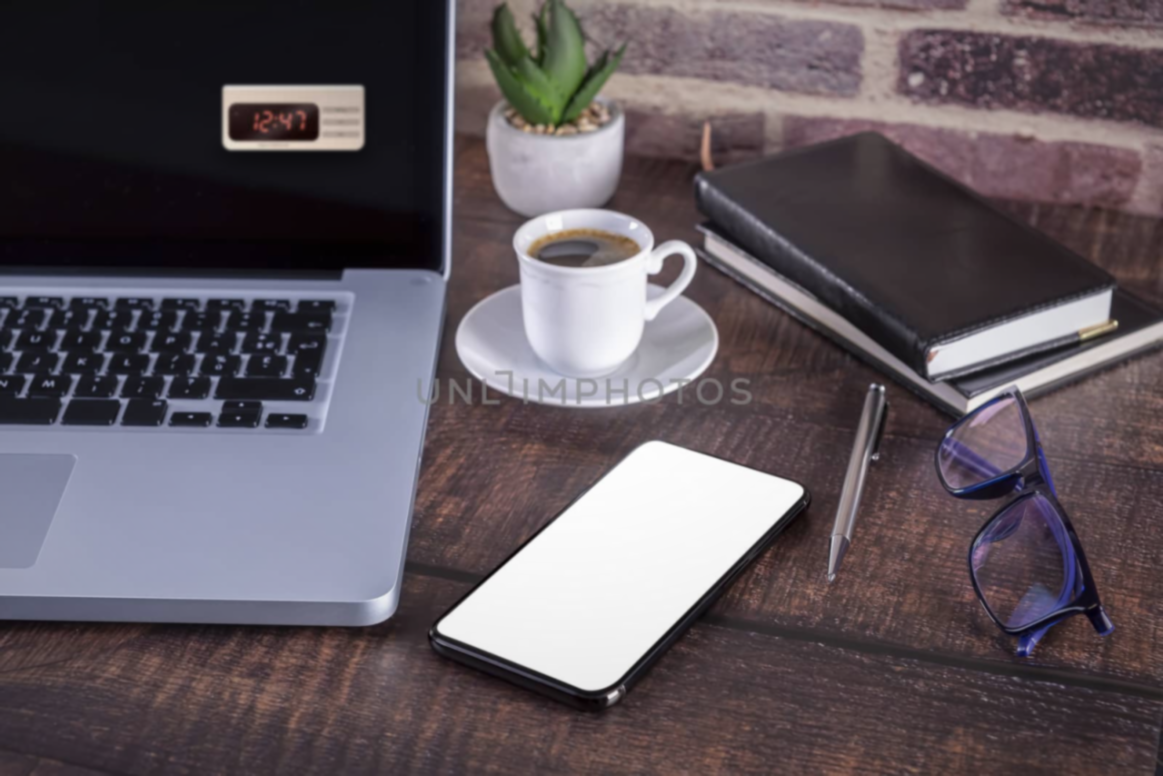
{"hour": 12, "minute": 47}
